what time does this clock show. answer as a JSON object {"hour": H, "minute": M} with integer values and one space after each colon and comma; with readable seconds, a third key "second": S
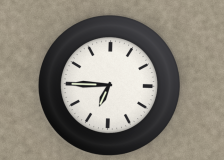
{"hour": 6, "minute": 45}
